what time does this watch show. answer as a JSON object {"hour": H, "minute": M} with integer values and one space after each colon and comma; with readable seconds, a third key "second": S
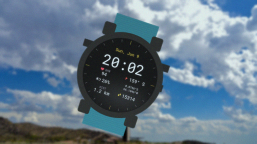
{"hour": 20, "minute": 2}
